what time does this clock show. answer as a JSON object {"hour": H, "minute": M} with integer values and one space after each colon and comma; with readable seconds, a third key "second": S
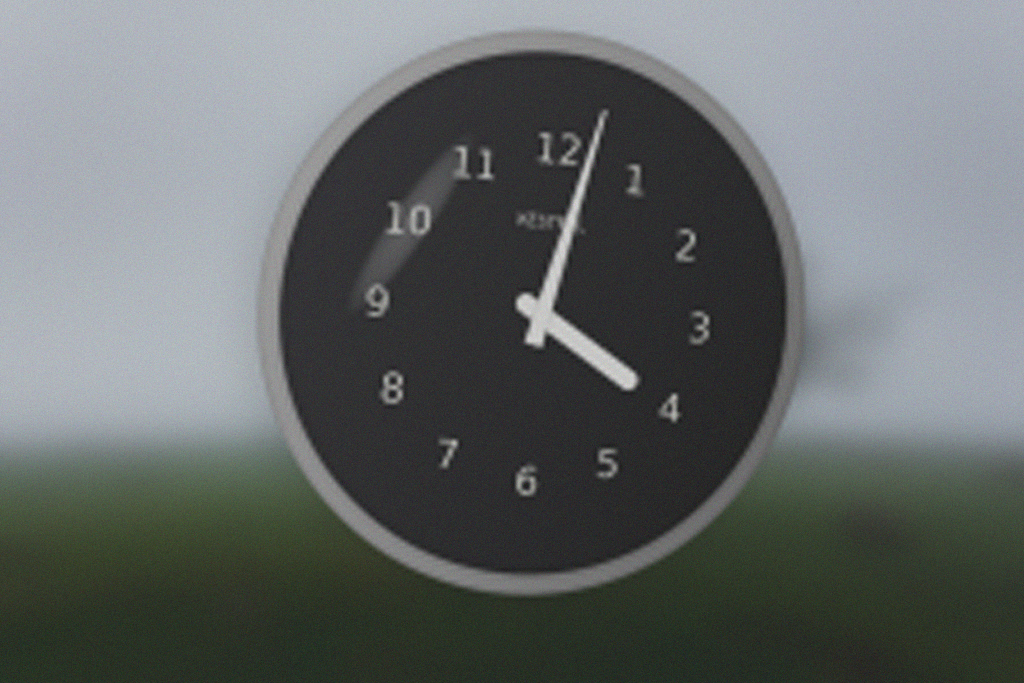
{"hour": 4, "minute": 2}
